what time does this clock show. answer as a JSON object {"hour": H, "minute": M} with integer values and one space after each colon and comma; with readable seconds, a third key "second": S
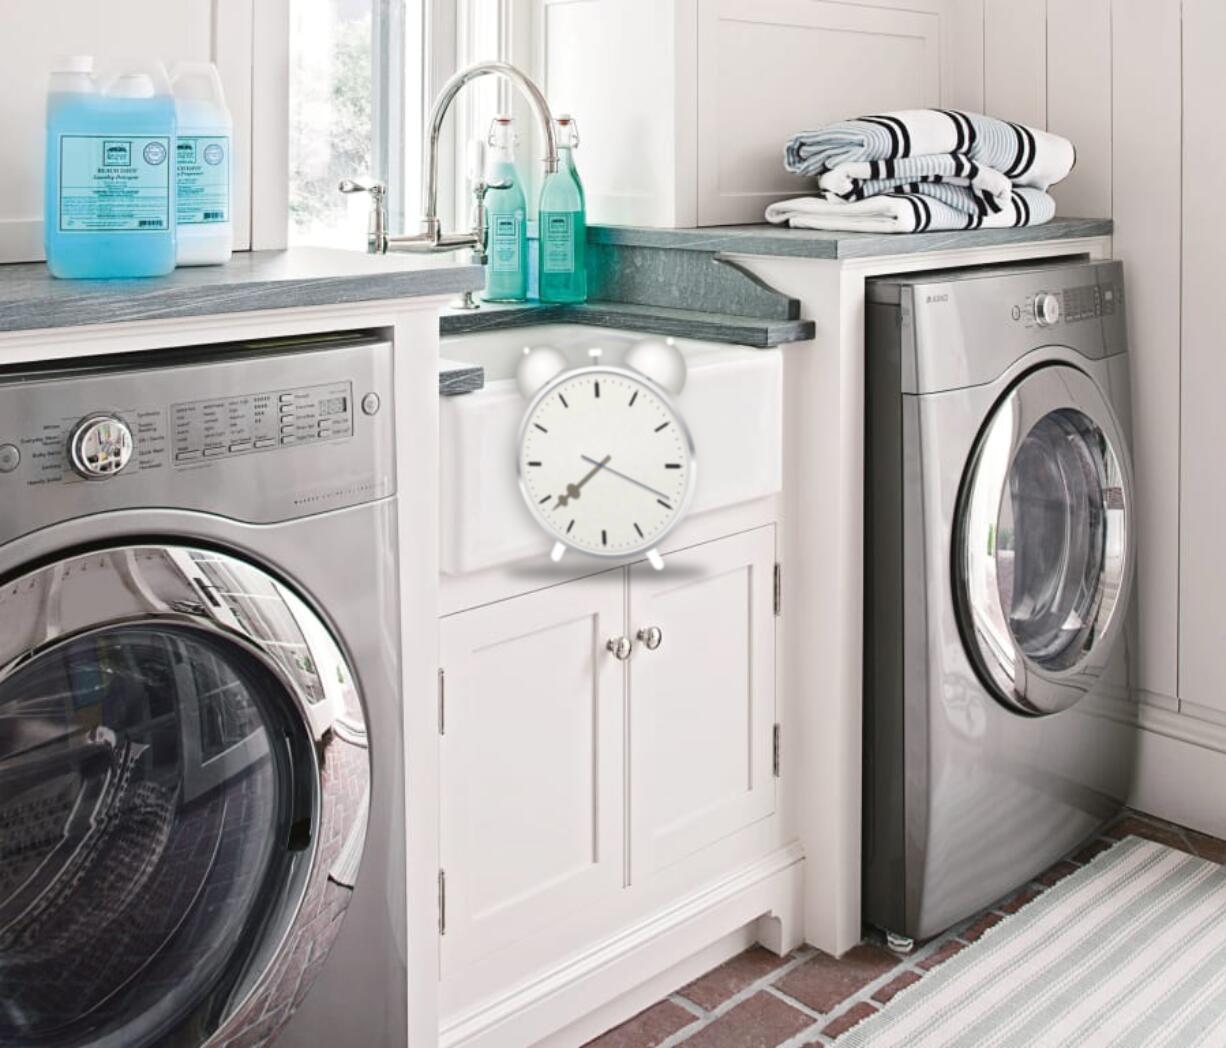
{"hour": 7, "minute": 38, "second": 19}
